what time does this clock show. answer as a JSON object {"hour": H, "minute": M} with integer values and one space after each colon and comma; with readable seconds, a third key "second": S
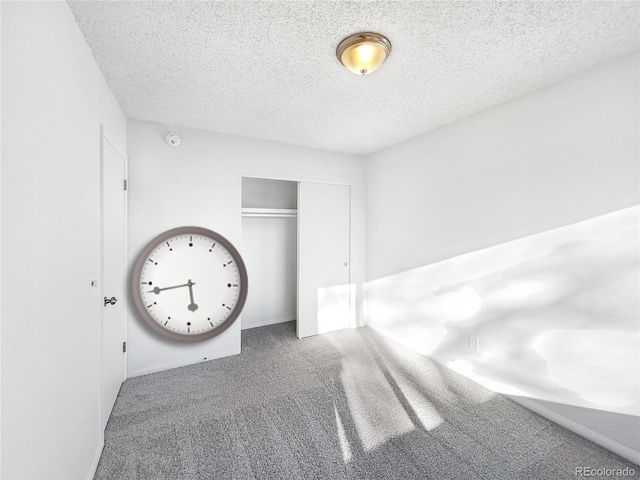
{"hour": 5, "minute": 43}
